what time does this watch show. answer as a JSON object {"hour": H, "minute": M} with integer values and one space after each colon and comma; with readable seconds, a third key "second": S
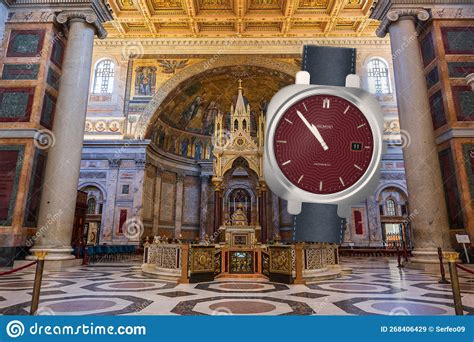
{"hour": 10, "minute": 53}
